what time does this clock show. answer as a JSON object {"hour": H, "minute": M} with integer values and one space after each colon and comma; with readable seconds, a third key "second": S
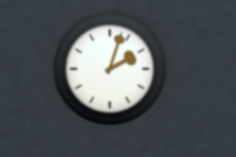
{"hour": 2, "minute": 3}
